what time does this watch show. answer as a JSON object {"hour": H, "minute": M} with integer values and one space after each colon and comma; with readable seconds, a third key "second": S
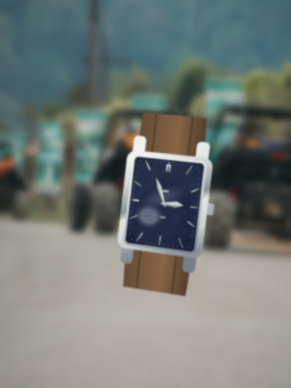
{"hour": 2, "minute": 56}
